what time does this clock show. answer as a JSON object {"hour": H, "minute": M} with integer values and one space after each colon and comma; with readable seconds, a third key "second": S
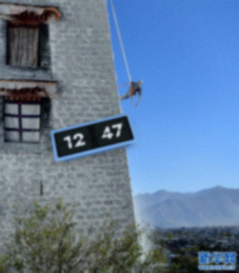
{"hour": 12, "minute": 47}
